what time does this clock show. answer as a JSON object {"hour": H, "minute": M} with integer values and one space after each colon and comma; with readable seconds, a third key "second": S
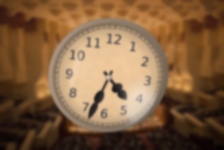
{"hour": 4, "minute": 33}
